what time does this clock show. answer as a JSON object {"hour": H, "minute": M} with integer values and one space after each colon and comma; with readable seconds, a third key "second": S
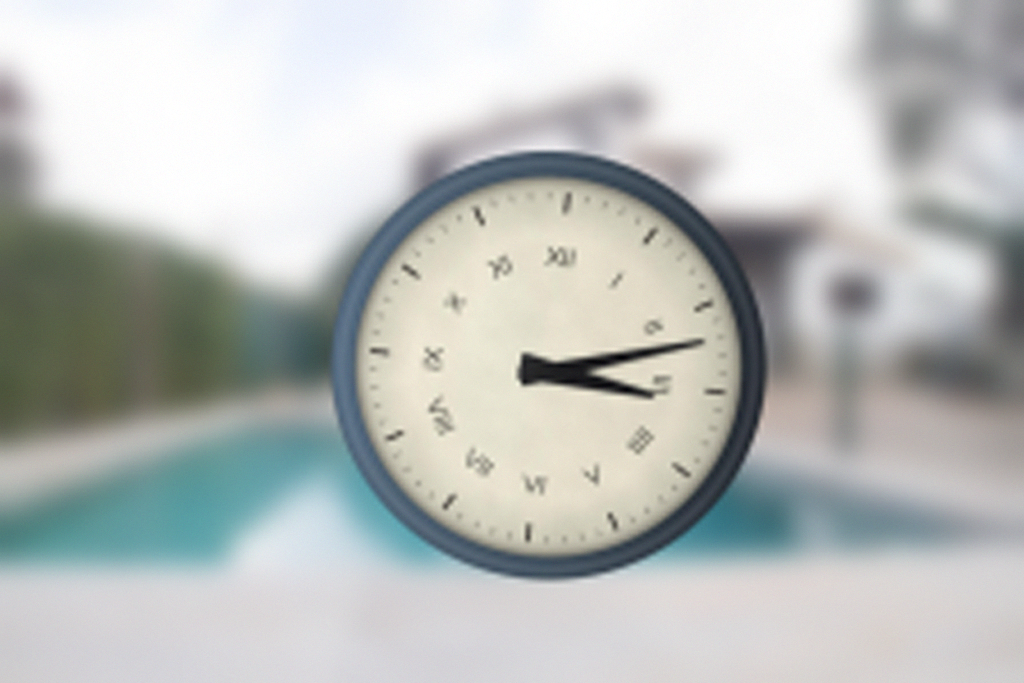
{"hour": 3, "minute": 12}
